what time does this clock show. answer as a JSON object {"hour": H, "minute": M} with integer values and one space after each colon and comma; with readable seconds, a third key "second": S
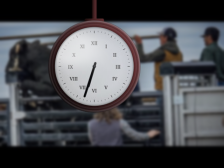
{"hour": 6, "minute": 33}
